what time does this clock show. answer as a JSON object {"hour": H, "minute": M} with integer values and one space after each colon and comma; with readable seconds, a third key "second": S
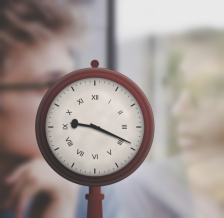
{"hour": 9, "minute": 19}
